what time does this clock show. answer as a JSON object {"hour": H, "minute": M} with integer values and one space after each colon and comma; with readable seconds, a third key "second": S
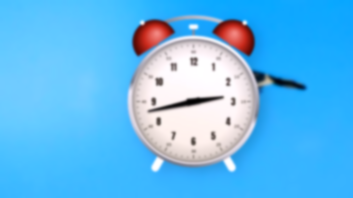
{"hour": 2, "minute": 43}
